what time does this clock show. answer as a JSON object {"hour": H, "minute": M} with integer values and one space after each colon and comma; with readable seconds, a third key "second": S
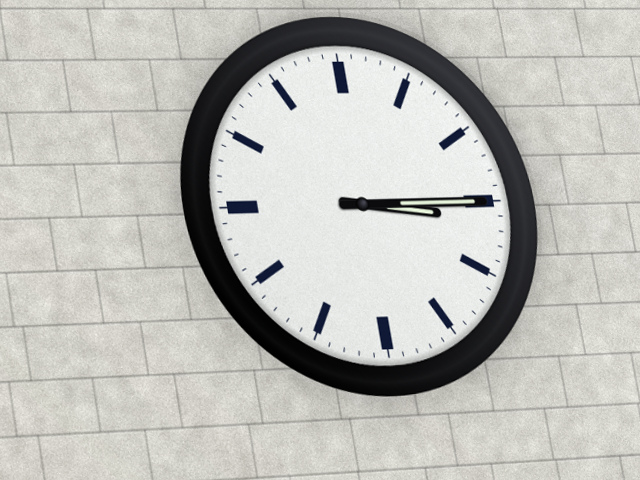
{"hour": 3, "minute": 15}
